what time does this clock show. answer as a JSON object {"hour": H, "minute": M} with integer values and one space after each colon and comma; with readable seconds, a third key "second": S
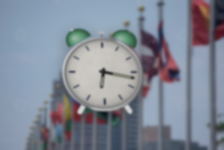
{"hour": 6, "minute": 17}
